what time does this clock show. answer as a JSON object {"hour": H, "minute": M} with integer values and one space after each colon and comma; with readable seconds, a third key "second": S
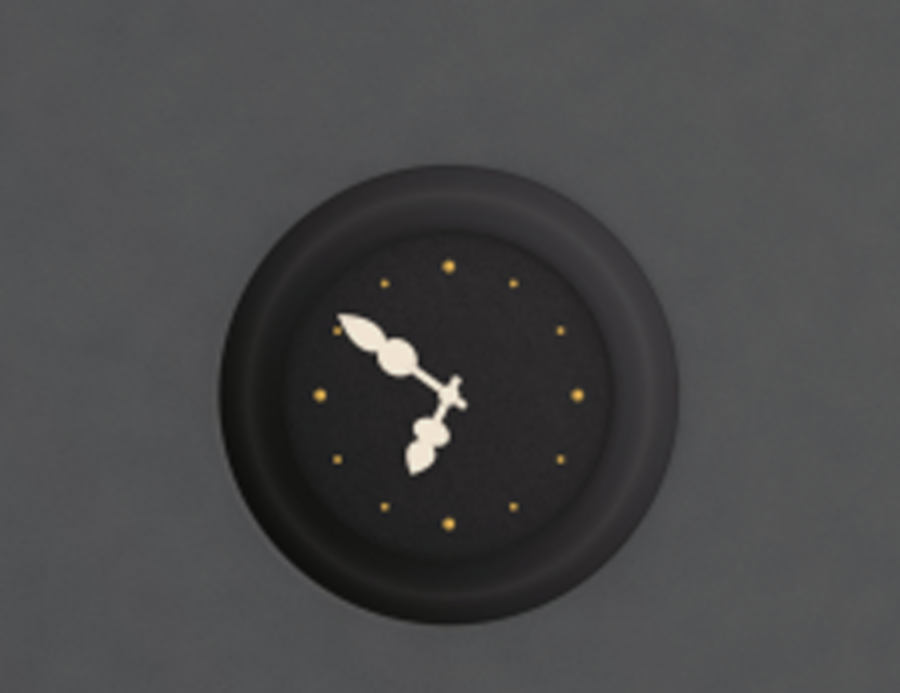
{"hour": 6, "minute": 51}
